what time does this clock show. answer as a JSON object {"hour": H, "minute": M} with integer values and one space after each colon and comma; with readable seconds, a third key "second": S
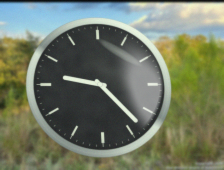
{"hour": 9, "minute": 23}
